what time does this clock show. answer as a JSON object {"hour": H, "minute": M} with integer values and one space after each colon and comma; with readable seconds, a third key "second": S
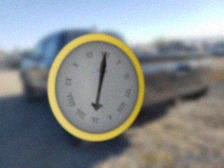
{"hour": 6, "minute": 0}
